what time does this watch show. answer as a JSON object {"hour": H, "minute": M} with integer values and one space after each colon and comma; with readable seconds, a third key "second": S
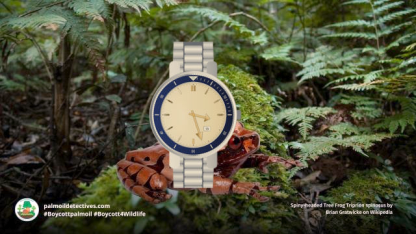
{"hour": 3, "minute": 27}
